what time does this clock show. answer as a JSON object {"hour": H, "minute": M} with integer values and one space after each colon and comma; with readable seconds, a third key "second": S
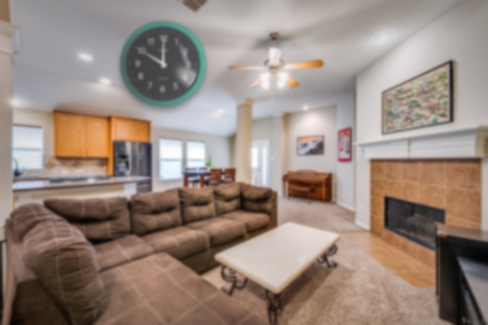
{"hour": 10, "minute": 0}
